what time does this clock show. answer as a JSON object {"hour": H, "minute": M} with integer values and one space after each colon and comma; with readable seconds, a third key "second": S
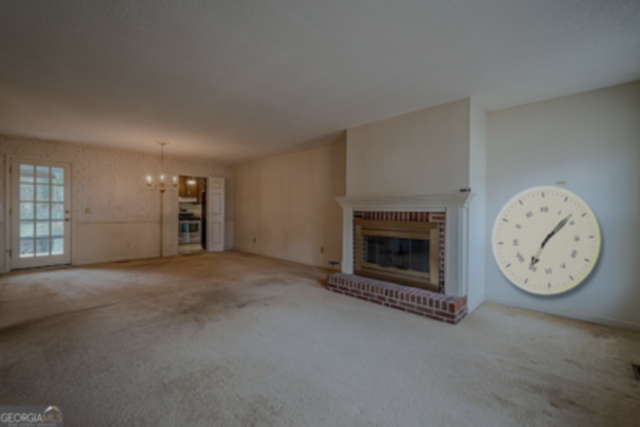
{"hour": 7, "minute": 8}
